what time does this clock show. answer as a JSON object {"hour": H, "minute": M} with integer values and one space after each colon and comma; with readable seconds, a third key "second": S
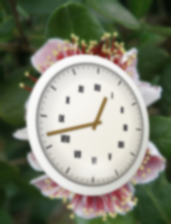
{"hour": 12, "minute": 42}
